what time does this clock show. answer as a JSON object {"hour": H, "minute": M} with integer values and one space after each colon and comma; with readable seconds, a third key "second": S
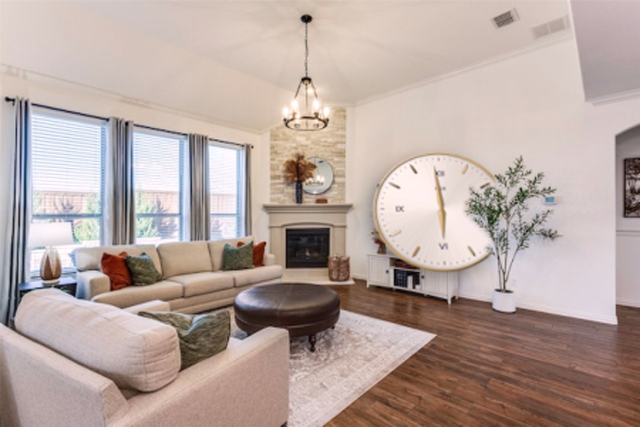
{"hour": 5, "minute": 59}
